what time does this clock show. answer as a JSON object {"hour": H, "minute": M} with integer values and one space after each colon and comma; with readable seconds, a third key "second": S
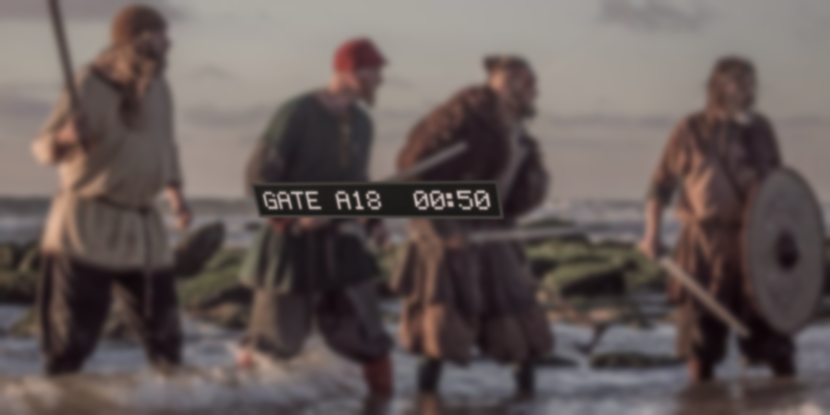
{"hour": 0, "minute": 50}
